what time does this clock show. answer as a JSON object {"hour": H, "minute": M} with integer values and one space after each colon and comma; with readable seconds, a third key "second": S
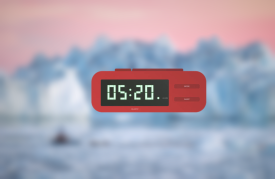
{"hour": 5, "minute": 20}
